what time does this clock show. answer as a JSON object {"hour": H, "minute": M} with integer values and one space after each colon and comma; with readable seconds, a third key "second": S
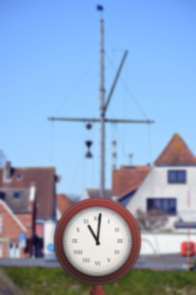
{"hour": 11, "minute": 1}
